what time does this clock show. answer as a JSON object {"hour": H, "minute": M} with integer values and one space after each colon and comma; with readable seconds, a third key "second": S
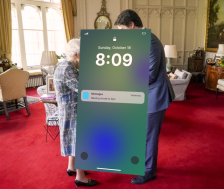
{"hour": 8, "minute": 9}
